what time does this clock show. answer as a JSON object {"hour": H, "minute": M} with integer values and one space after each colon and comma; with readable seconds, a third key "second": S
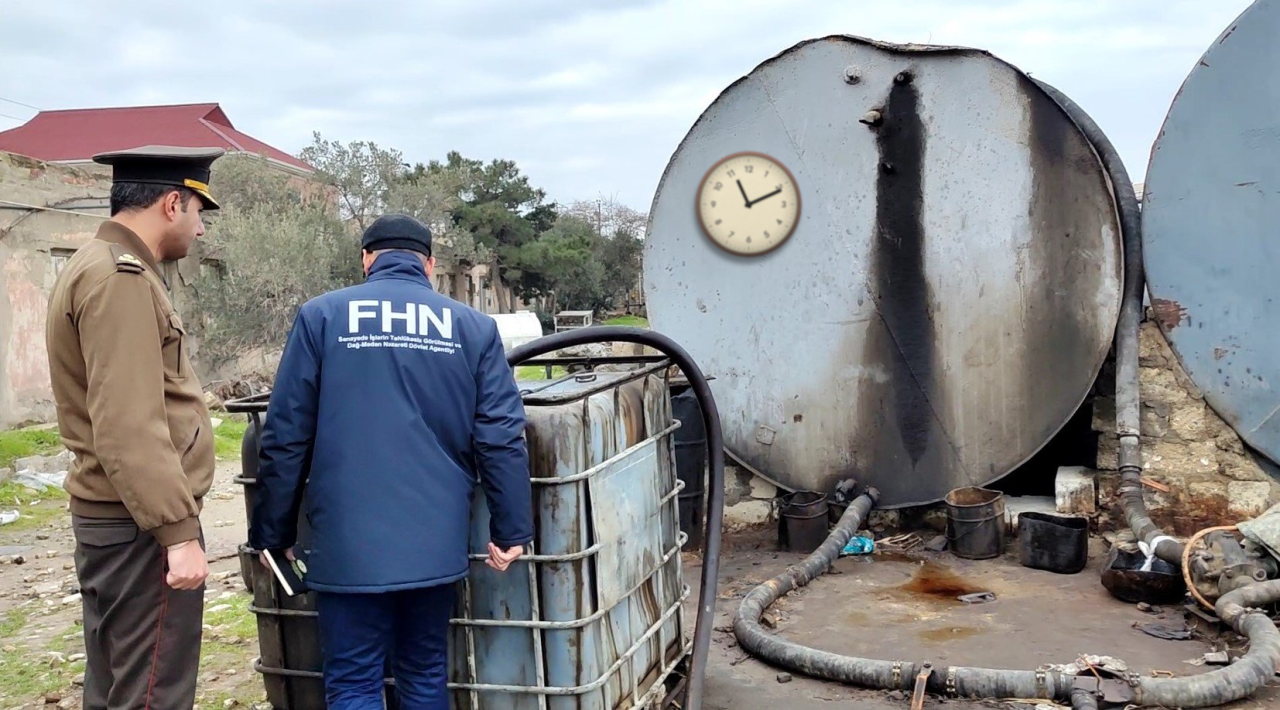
{"hour": 11, "minute": 11}
